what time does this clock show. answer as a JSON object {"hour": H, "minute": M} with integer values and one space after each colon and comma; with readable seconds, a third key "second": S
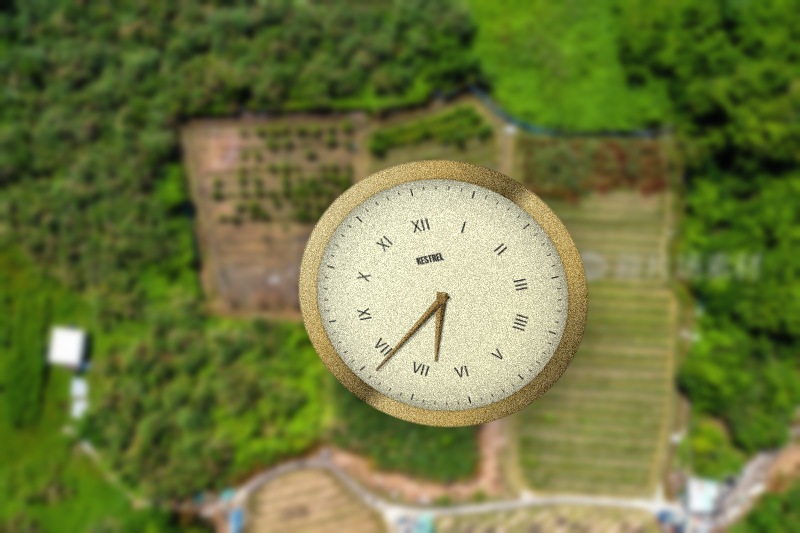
{"hour": 6, "minute": 39}
